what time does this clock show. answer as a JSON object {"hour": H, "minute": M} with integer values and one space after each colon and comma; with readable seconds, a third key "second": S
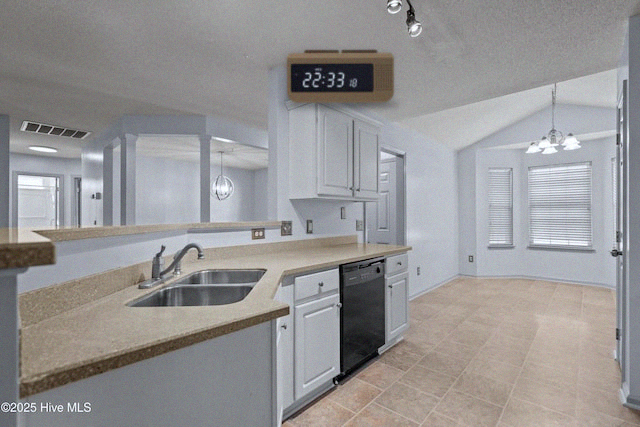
{"hour": 22, "minute": 33}
